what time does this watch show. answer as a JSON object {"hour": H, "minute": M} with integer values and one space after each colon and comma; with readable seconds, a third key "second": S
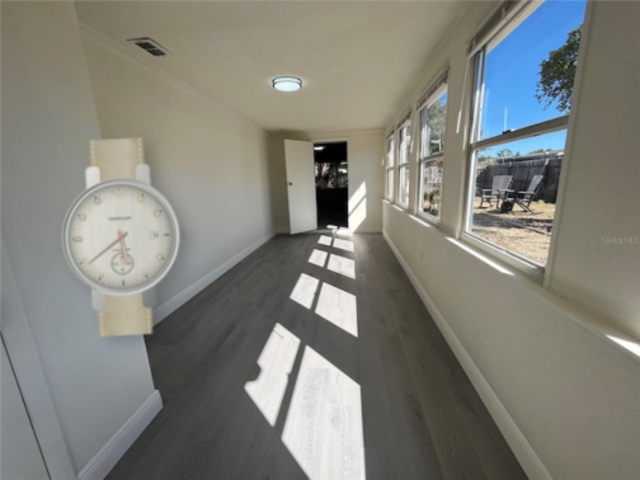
{"hour": 5, "minute": 39}
